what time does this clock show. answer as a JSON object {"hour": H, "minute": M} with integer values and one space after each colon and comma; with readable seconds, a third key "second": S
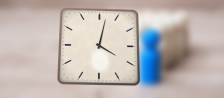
{"hour": 4, "minute": 2}
